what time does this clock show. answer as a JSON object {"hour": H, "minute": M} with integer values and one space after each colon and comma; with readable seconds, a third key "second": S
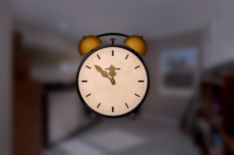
{"hour": 11, "minute": 52}
